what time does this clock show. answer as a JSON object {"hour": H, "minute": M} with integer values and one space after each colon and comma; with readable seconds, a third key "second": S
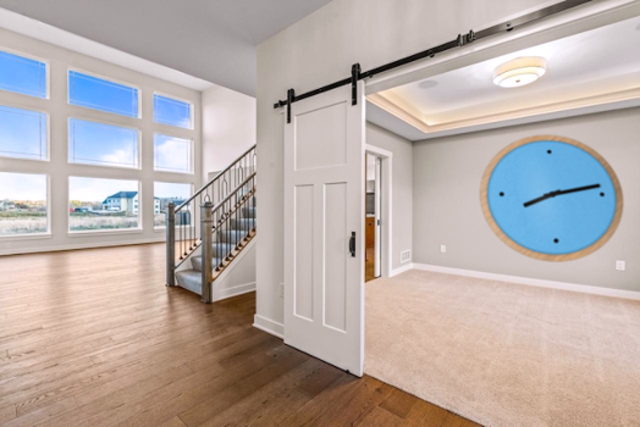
{"hour": 8, "minute": 13}
